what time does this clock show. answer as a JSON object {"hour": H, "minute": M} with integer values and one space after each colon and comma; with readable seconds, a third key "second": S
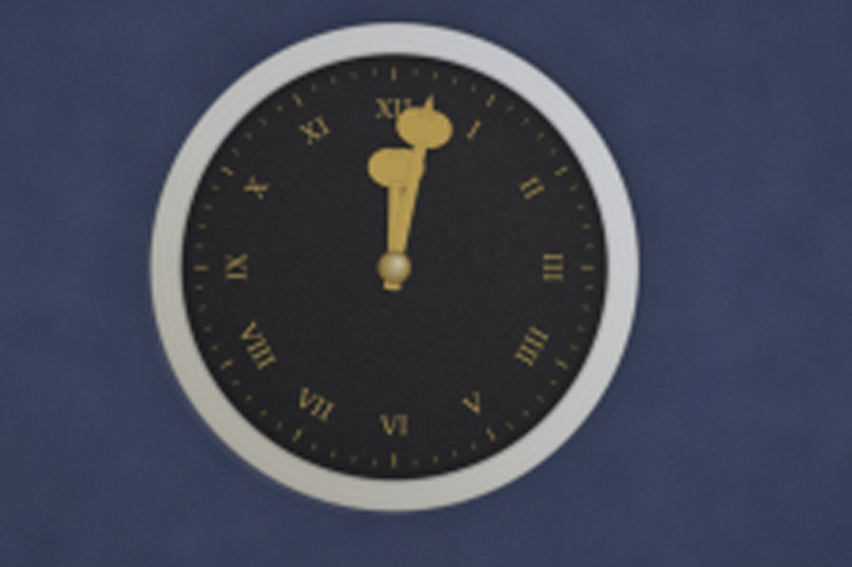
{"hour": 12, "minute": 2}
